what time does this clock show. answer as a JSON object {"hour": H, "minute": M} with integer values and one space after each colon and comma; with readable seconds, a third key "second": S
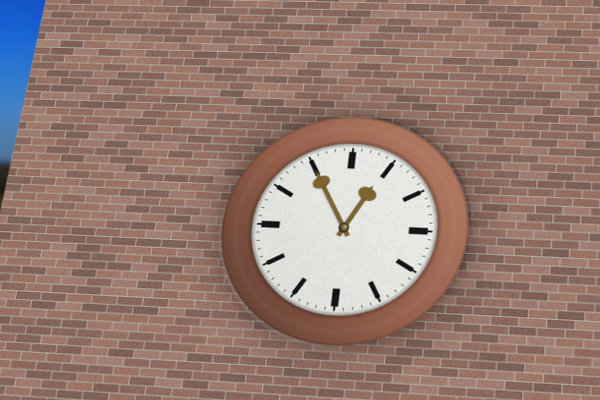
{"hour": 12, "minute": 55}
